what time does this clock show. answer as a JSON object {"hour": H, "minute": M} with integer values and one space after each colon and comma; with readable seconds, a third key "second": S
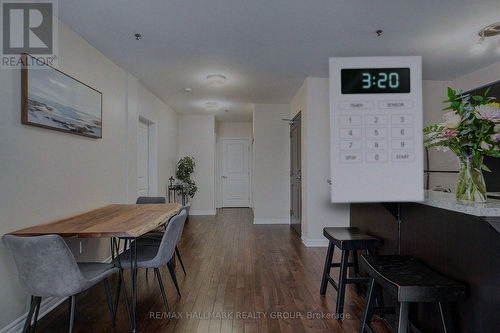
{"hour": 3, "minute": 20}
